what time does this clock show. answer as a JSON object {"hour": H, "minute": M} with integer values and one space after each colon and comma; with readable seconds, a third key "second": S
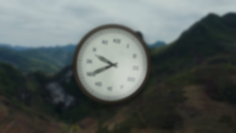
{"hour": 9, "minute": 40}
